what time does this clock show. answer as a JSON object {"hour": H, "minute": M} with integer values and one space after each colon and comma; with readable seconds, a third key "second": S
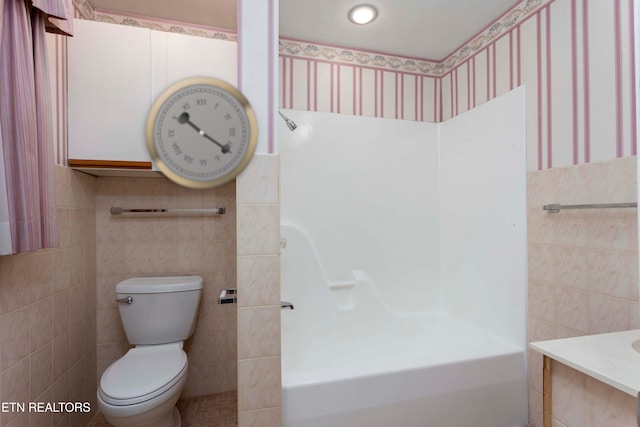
{"hour": 10, "minute": 21}
